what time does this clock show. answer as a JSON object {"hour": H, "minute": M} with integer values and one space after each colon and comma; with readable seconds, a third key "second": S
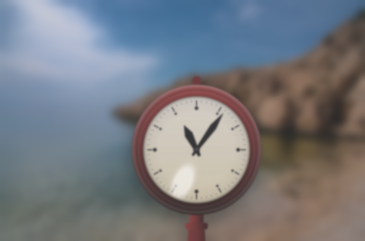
{"hour": 11, "minute": 6}
